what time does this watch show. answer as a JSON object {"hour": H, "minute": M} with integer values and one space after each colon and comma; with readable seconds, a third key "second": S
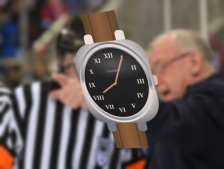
{"hour": 8, "minute": 5}
